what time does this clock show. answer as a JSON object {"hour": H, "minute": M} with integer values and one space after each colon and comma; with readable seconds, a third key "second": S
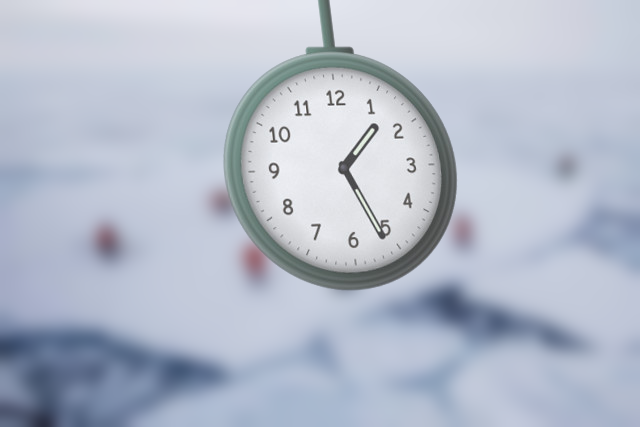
{"hour": 1, "minute": 26}
